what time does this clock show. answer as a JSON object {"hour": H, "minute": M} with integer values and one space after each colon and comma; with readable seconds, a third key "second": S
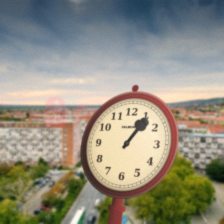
{"hour": 1, "minute": 6}
